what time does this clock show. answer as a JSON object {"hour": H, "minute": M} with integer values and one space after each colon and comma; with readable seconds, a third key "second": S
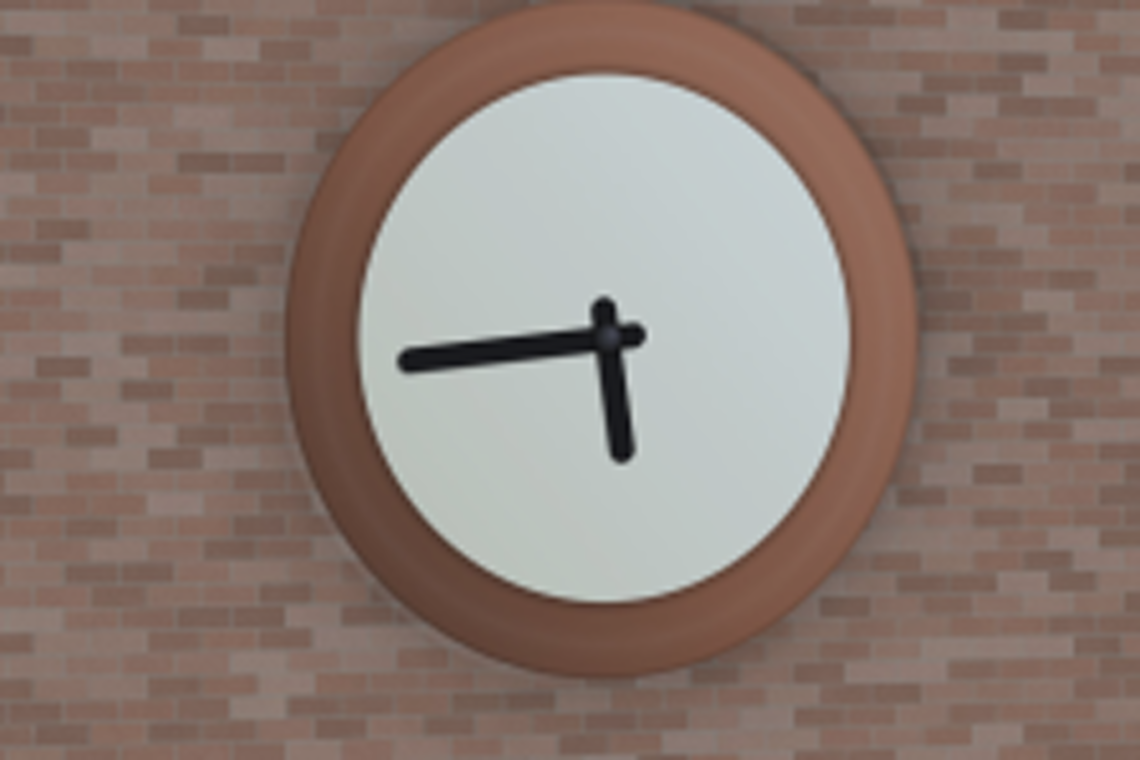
{"hour": 5, "minute": 44}
